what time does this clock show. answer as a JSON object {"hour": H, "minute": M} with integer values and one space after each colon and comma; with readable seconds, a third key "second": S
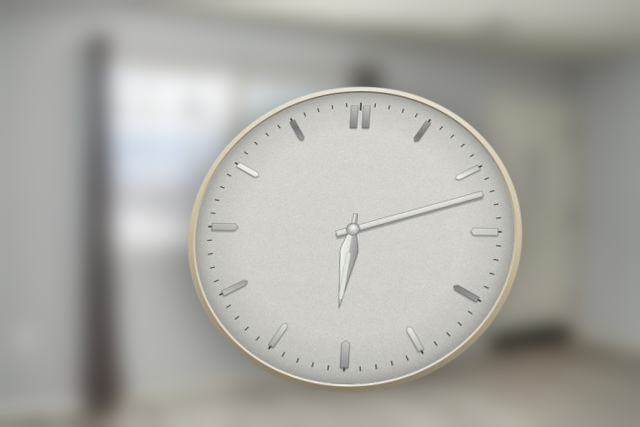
{"hour": 6, "minute": 12}
